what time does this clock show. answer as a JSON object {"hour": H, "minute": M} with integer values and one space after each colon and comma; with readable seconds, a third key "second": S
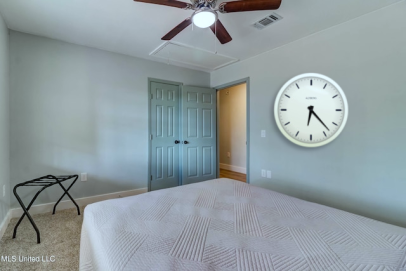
{"hour": 6, "minute": 23}
